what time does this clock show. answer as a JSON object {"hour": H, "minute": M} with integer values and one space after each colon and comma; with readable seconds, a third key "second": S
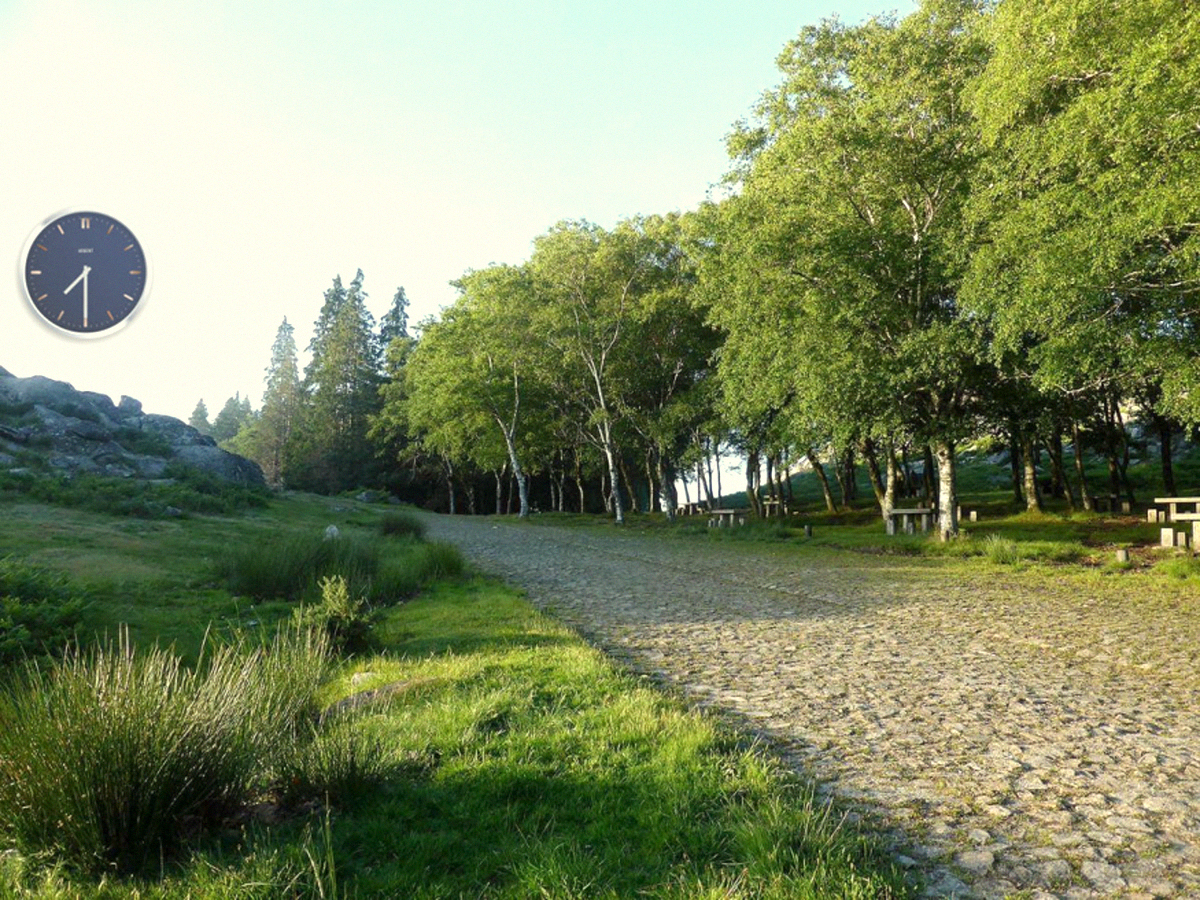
{"hour": 7, "minute": 30}
